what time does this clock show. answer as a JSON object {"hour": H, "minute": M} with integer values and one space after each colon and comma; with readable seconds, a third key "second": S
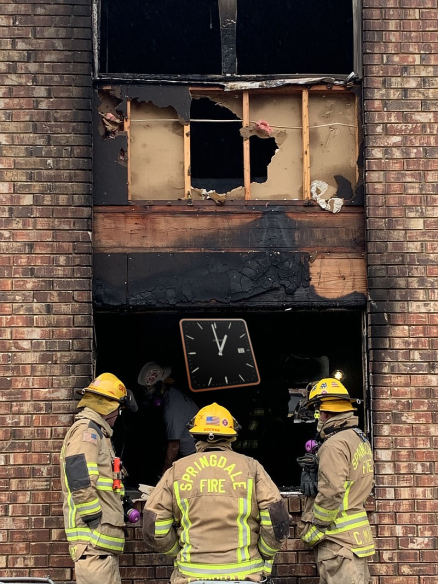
{"hour": 12, "minute": 59}
